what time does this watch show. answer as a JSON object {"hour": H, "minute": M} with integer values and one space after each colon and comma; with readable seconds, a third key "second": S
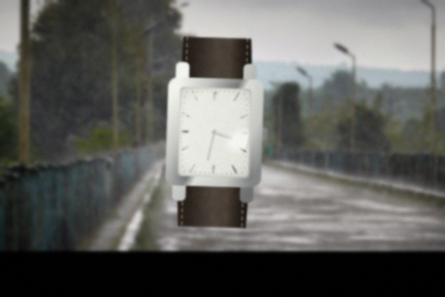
{"hour": 3, "minute": 32}
